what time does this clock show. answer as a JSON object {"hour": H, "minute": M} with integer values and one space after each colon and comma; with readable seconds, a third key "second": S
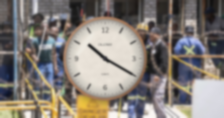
{"hour": 10, "minute": 20}
